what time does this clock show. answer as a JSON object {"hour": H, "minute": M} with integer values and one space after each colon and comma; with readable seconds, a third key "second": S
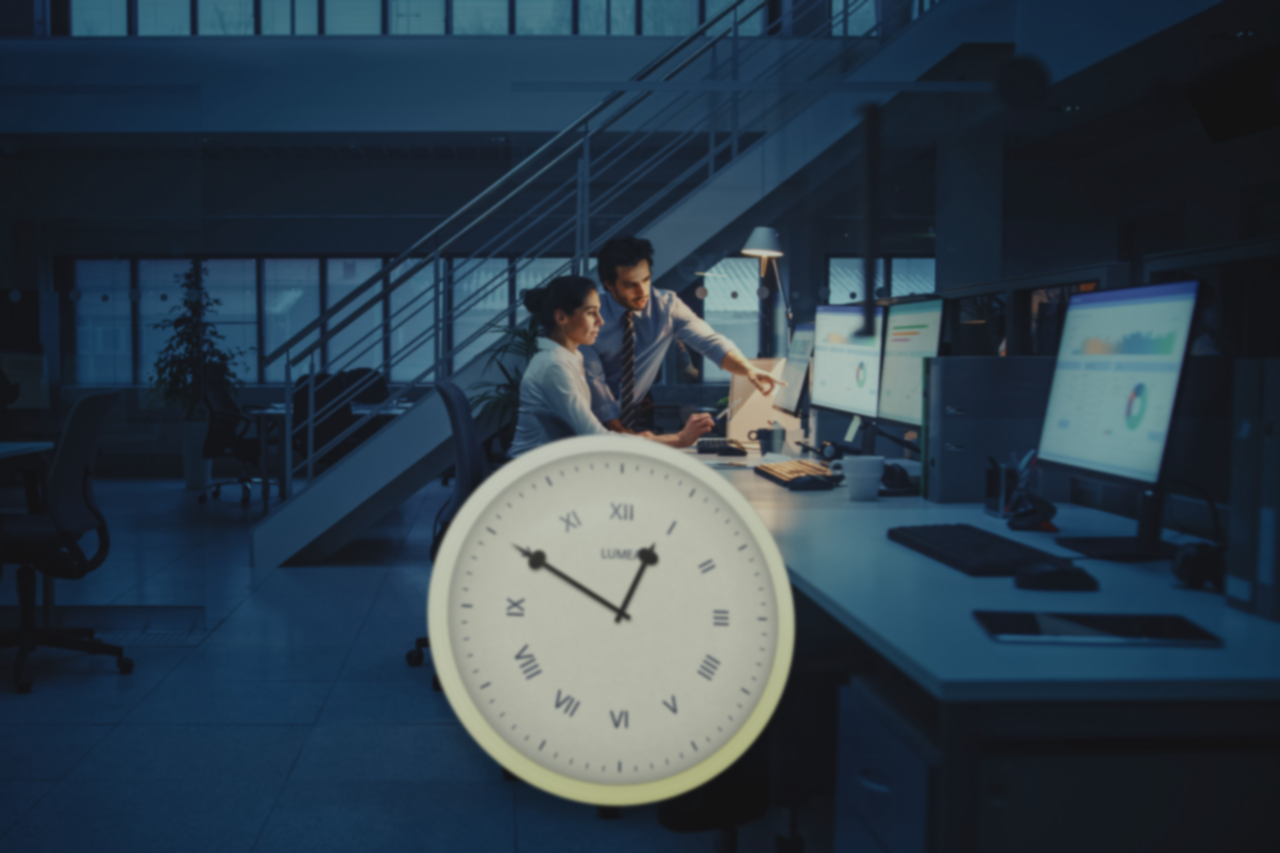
{"hour": 12, "minute": 50}
